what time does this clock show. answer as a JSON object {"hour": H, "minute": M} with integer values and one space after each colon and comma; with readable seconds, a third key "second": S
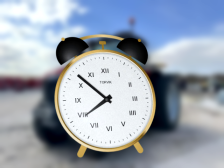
{"hour": 7, "minute": 52}
